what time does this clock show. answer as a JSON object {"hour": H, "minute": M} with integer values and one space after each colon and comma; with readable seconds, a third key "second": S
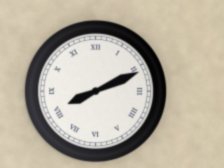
{"hour": 8, "minute": 11}
